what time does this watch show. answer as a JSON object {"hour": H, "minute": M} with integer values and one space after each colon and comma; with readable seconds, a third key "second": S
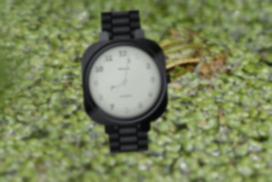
{"hour": 8, "minute": 2}
